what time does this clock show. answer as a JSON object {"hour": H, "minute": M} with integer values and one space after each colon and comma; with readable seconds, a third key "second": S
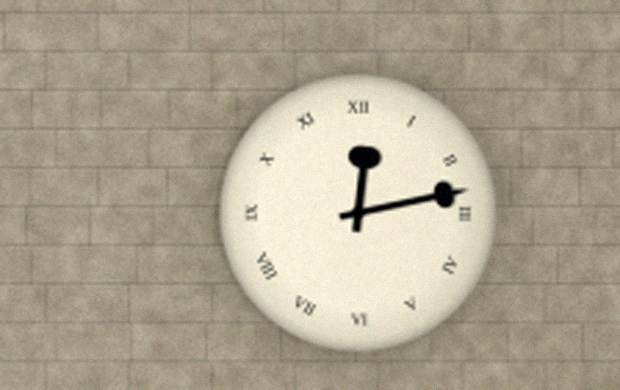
{"hour": 12, "minute": 13}
